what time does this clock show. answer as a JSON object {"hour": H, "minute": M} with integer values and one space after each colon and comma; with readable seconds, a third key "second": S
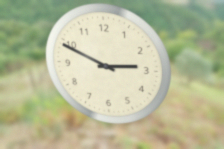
{"hour": 2, "minute": 49}
